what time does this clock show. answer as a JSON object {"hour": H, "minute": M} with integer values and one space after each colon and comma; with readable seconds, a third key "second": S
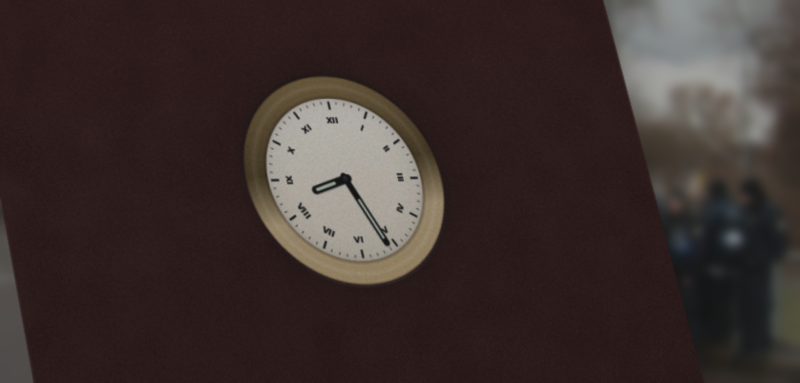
{"hour": 8, "minute": 26}
